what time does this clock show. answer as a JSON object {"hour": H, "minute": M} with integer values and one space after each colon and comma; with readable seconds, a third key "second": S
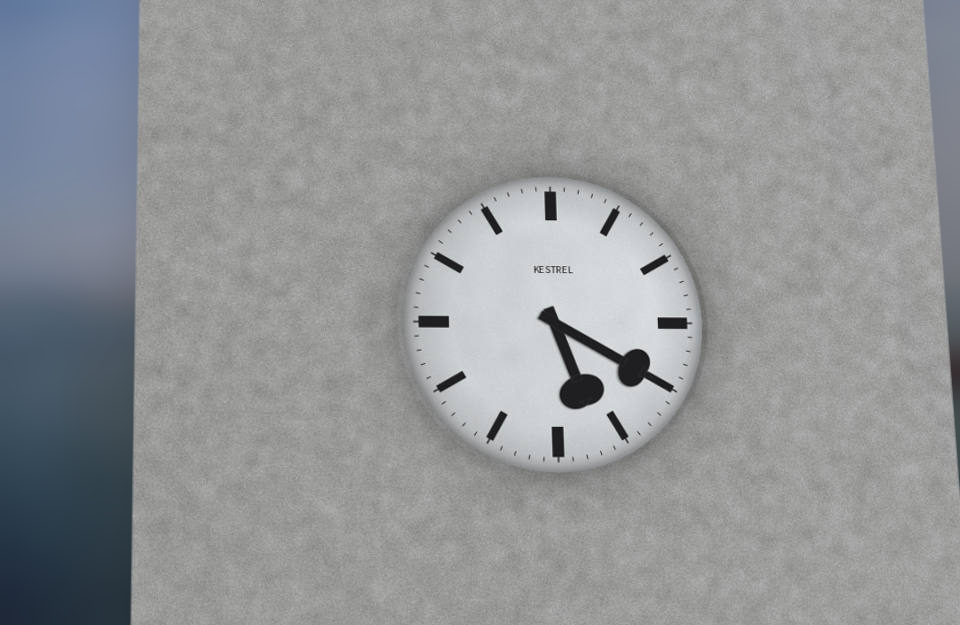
{"hour": 5, "minute": 20}
